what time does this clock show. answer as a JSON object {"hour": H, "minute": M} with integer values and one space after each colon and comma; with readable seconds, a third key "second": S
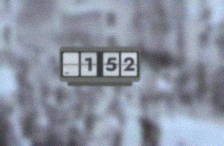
{"hour": 1, "minute": 52}
